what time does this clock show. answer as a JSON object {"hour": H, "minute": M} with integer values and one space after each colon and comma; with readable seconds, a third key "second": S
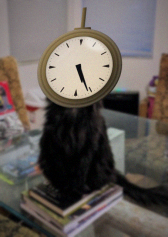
{"hour": 5, "minute": 26}
